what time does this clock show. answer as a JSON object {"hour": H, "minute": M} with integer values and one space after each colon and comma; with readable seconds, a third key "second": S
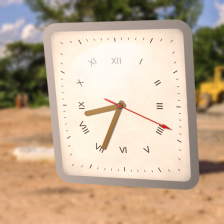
{"hour": 8, "minute": 34, "second": 19}
